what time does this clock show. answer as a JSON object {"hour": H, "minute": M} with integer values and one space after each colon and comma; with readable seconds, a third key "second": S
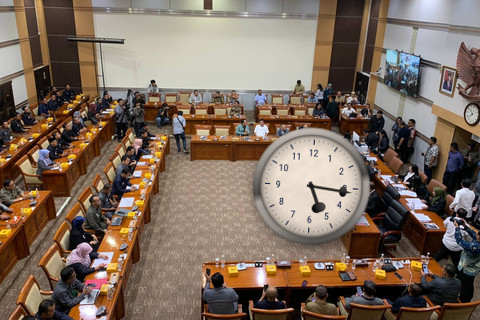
{"hour": 5, "minute": 16}
